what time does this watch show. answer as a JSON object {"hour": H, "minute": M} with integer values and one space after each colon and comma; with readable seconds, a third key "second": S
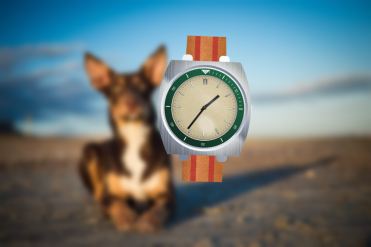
{"hour": 1, "minute": 36}
